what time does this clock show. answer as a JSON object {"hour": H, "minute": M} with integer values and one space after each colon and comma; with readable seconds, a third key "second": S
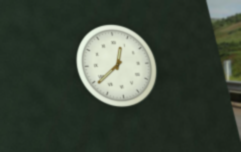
{"hour": 12, "minute": 39}
